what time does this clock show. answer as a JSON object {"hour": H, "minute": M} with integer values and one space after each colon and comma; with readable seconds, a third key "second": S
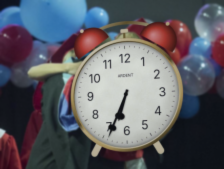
{"hour": 6, "minute": 34}
